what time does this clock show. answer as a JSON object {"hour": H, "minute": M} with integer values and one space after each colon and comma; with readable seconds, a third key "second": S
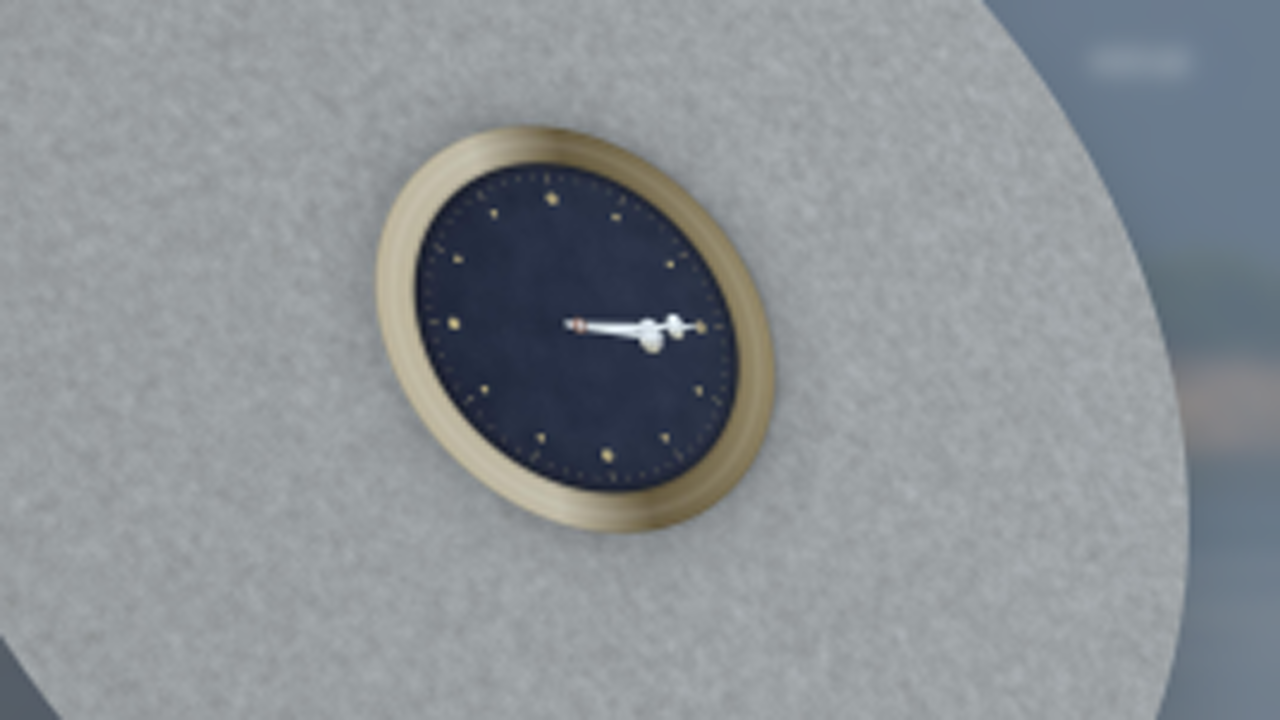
{"hour": 3, "minute": 15}
